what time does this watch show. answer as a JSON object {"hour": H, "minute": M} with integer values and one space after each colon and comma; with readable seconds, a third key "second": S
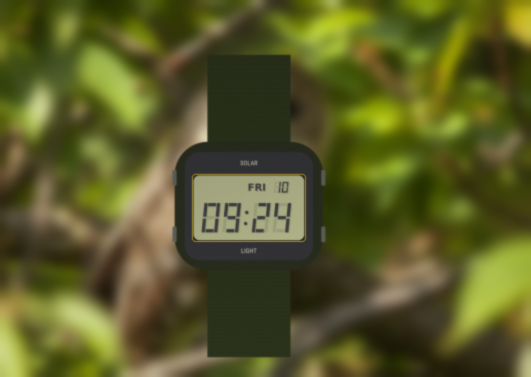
{"hour": 9, "minute": 24}
